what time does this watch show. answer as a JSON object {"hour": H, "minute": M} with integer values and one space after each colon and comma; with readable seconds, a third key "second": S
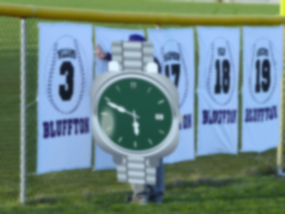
{"hour": 5, "minute": 49}
